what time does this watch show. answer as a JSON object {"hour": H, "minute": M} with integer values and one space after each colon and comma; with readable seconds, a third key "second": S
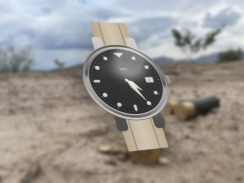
{"hour": 4, "minute": 25}
